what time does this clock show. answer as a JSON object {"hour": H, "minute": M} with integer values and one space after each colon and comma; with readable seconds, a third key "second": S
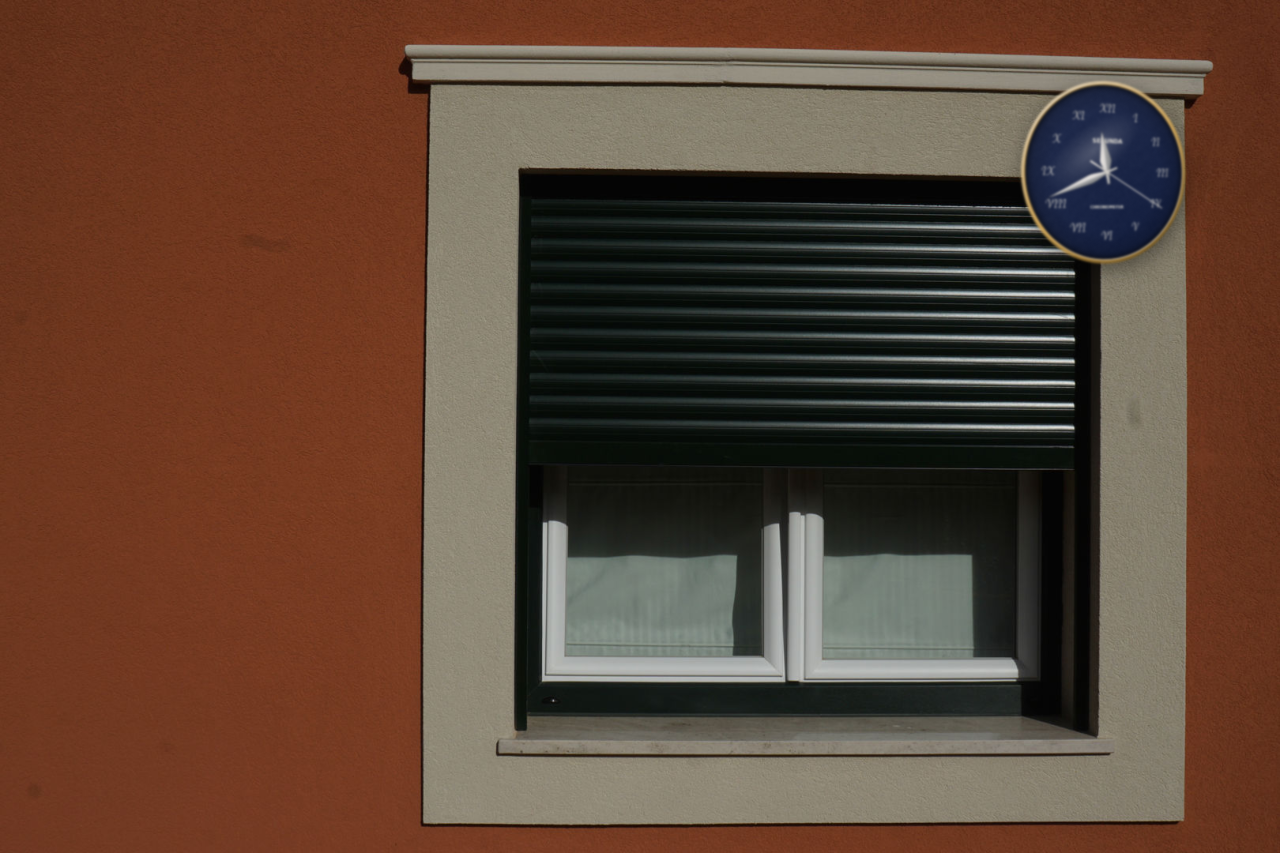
{"hour": 11, "minute": 41, "second": 20}
